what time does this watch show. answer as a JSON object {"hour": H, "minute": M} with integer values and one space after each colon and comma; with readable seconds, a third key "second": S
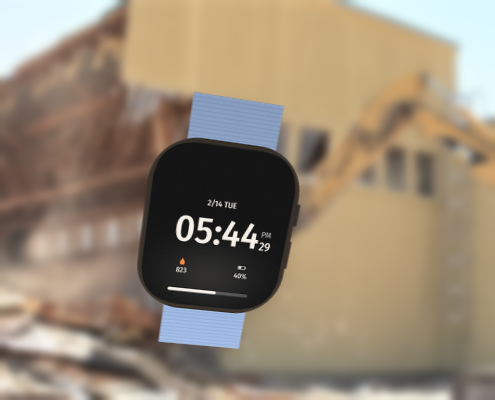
{"hour": 5, "minute": 44, "second": 29}
